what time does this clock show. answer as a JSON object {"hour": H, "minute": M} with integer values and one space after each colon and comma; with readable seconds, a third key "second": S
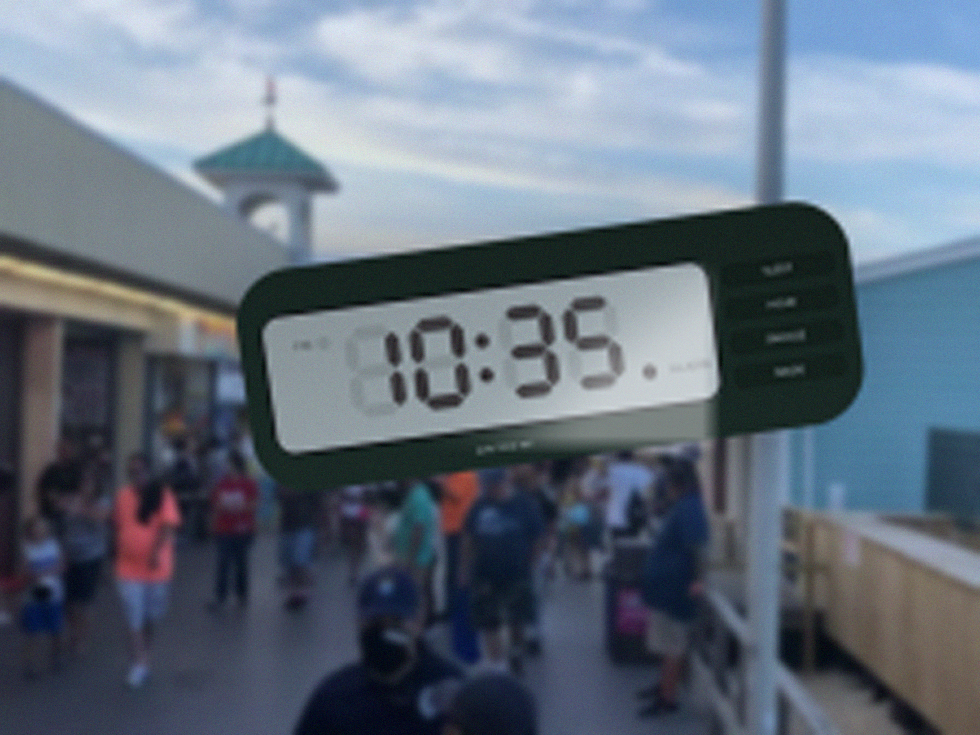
{"hour": 10, "minute": 35}
